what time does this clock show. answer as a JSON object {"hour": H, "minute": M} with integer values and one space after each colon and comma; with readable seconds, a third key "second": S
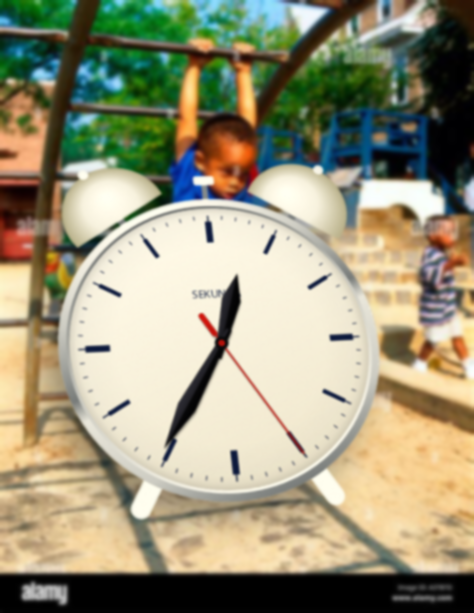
{"hour": 12, "minute": 35, "second": 25}
